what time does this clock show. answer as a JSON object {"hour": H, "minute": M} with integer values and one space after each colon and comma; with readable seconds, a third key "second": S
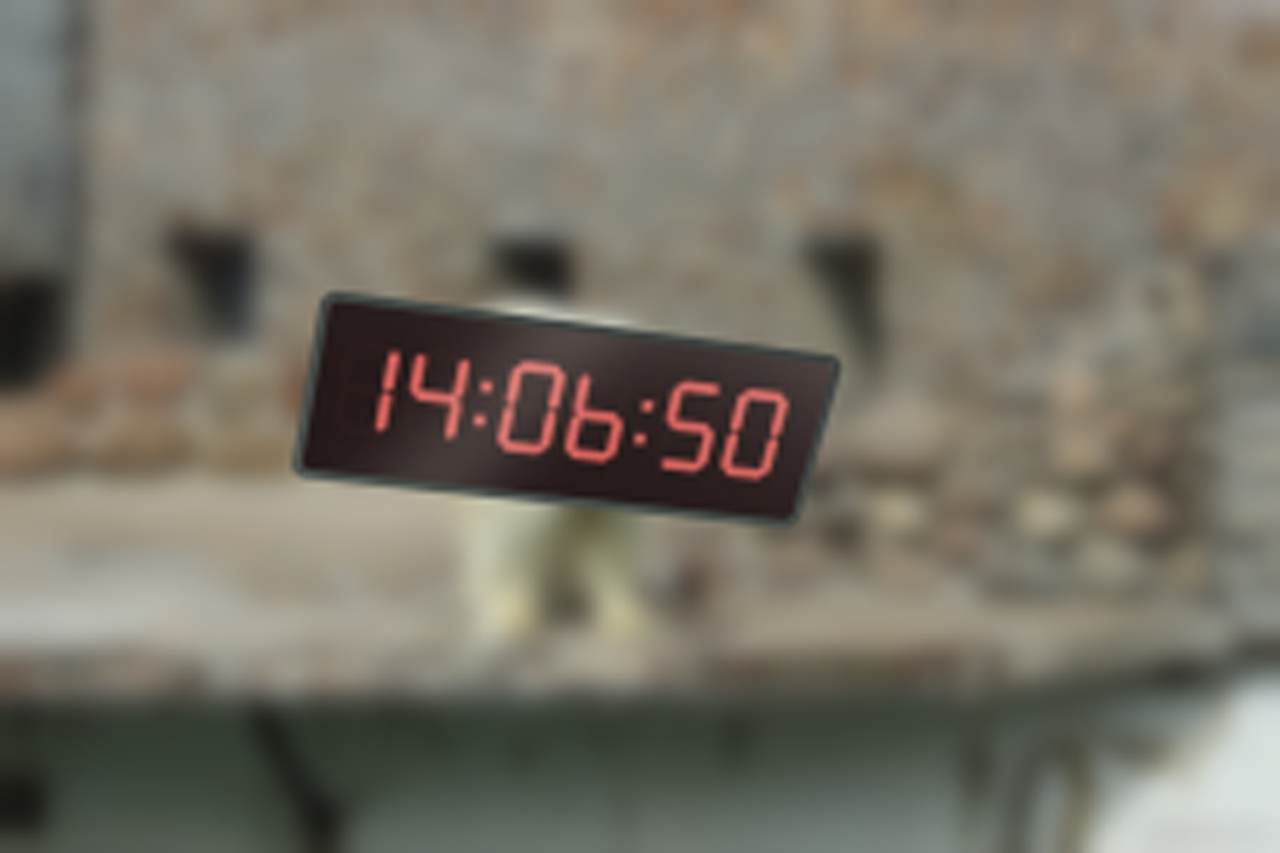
{"hour": 14, "minute": 6, "second": 50}
